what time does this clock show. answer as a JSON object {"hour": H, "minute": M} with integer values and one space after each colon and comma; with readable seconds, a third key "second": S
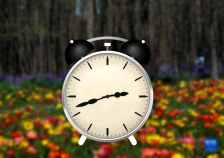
{"hour": 2, "minute": 42}
